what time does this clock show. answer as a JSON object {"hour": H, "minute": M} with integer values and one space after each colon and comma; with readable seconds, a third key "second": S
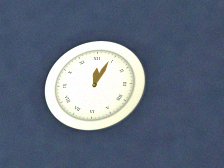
{"hour": 12, "minute": 4}
